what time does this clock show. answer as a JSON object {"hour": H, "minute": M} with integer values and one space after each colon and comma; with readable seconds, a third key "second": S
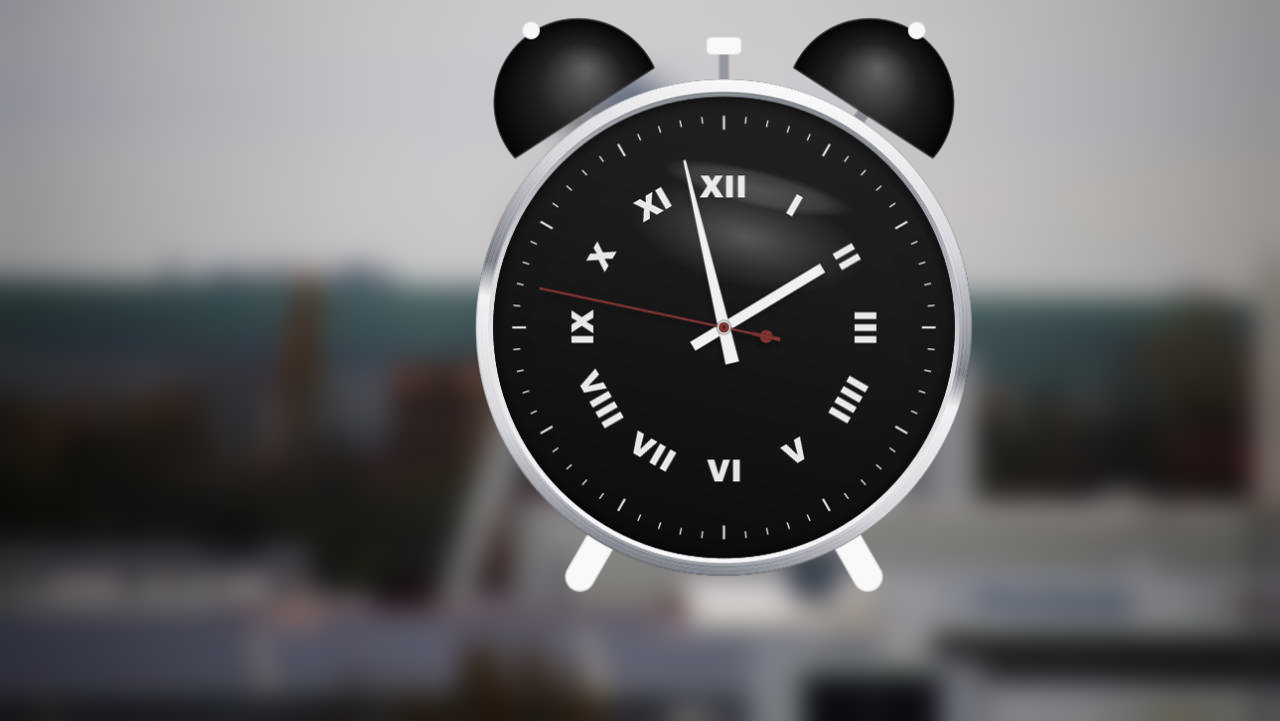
{"hour": 1, "minute": 57, "second": 47}
